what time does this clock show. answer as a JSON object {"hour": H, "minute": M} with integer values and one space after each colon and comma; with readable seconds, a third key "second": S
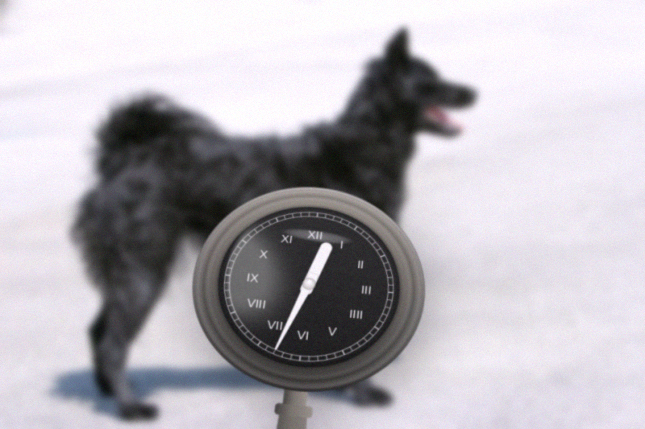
{"hour": 12, "minute": 33}
